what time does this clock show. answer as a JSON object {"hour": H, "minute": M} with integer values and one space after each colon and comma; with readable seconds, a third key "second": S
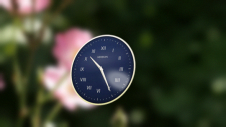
{"hour": 10, "minute": 25}
